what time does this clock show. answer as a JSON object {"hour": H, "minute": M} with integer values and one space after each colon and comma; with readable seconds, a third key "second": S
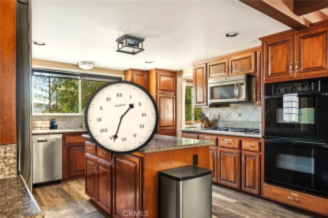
{"hour": 1, "minute": 34}
